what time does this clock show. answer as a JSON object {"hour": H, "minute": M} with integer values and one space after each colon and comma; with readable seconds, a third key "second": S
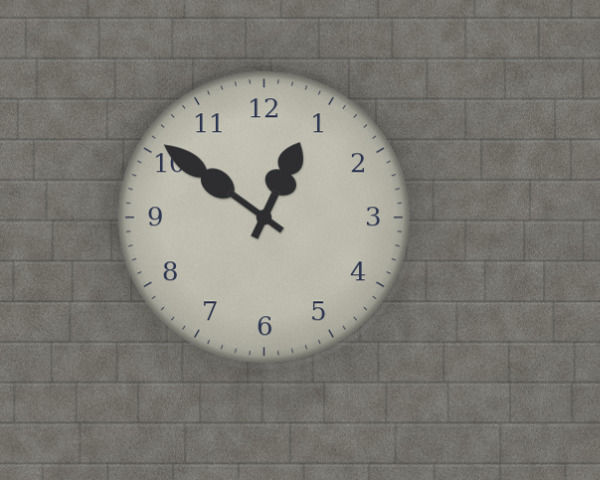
{"hour": 12, "minute": 51}
